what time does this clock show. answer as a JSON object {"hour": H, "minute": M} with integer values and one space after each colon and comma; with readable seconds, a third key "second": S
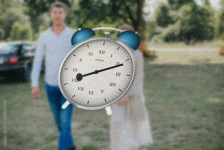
{"hour": 8, "minute": 11}
